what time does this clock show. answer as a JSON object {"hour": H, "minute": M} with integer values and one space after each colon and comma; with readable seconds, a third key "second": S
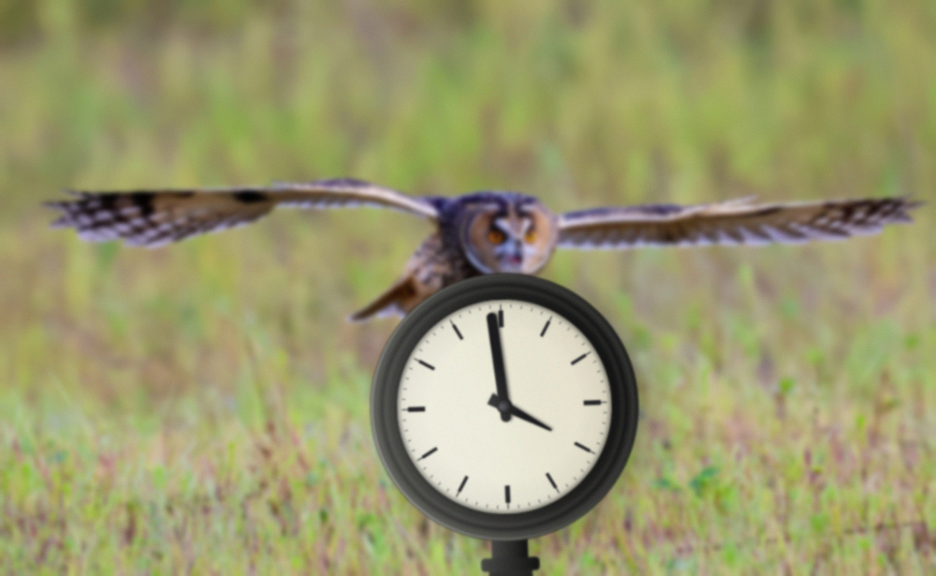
{"hour": 3, "minute": 59}
